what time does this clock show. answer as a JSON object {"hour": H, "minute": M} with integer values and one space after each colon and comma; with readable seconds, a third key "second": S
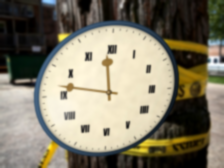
{"hour": 11, "minute": 47}
